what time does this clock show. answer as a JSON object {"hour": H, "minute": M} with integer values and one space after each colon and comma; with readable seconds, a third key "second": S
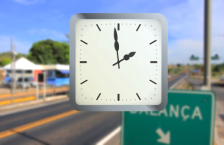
{"hour": 1, "minute": 59}
